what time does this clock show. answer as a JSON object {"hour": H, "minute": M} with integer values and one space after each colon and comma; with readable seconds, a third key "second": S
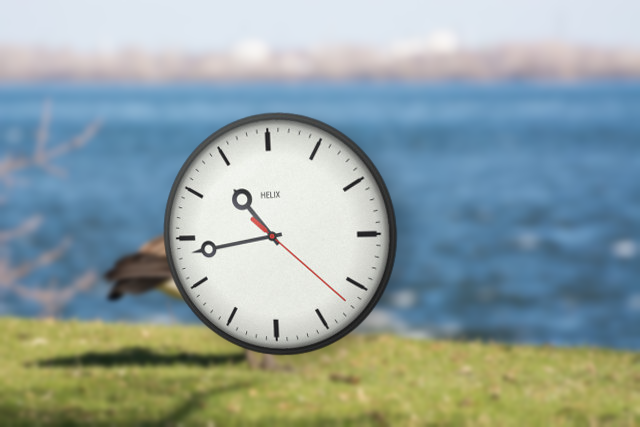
{"hour": 10, "minute": 43, "second": 22}
